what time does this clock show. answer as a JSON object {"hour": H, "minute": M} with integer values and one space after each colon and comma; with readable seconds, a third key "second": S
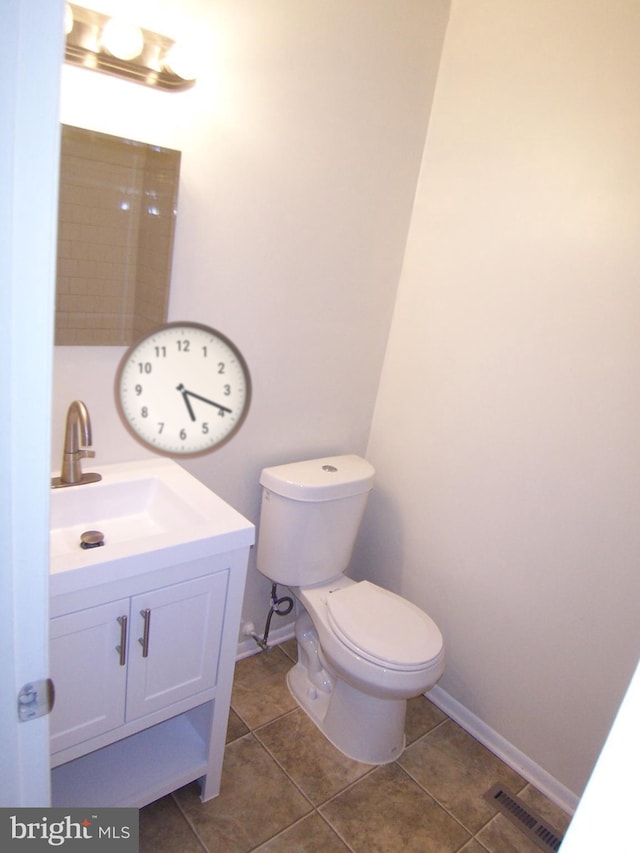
{"hour": 5, "minute": 19}
